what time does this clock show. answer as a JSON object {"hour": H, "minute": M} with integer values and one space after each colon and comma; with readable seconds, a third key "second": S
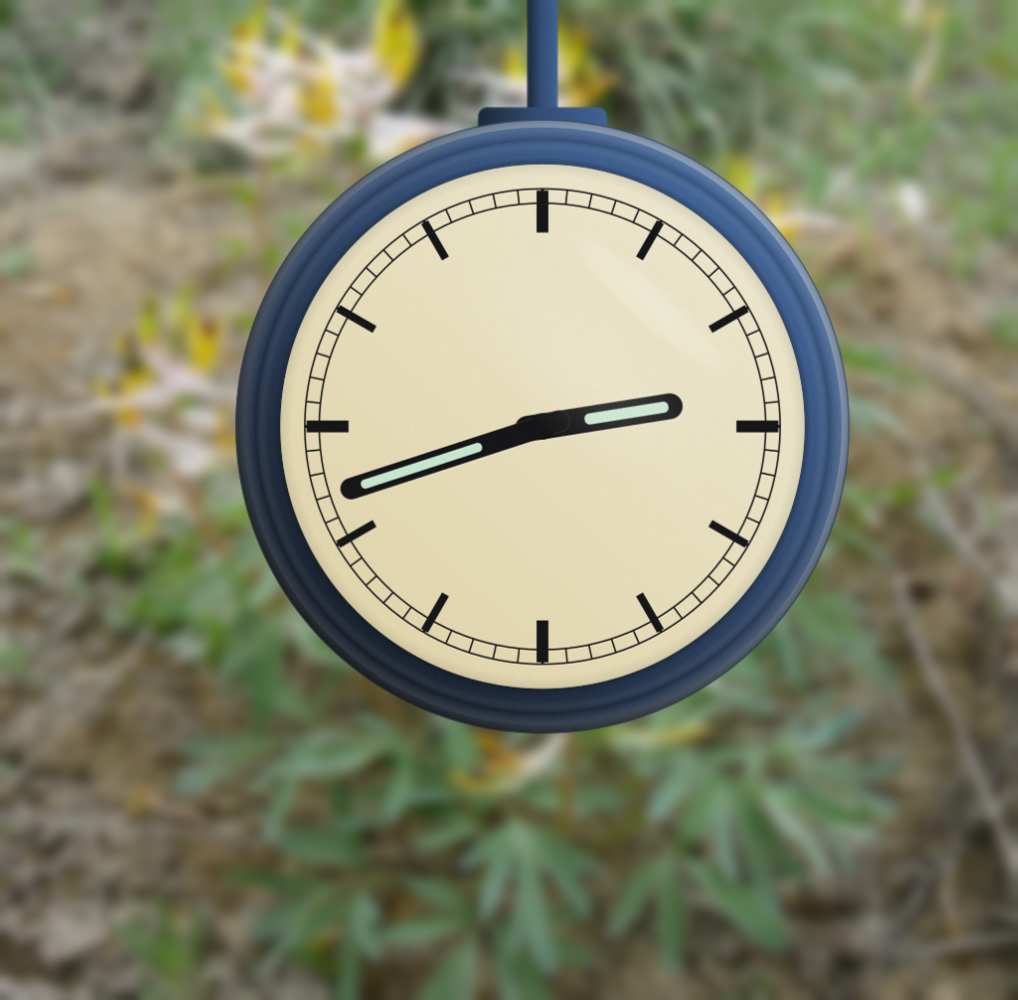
{"hour": 2, "minute": 42}
